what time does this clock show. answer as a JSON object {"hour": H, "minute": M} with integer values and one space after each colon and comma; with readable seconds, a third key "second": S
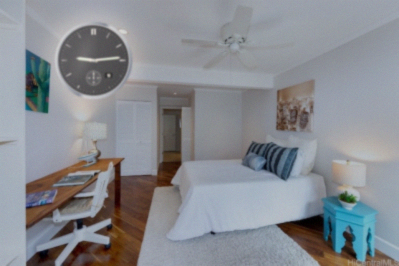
{"hour": 9, "minute": 14}
